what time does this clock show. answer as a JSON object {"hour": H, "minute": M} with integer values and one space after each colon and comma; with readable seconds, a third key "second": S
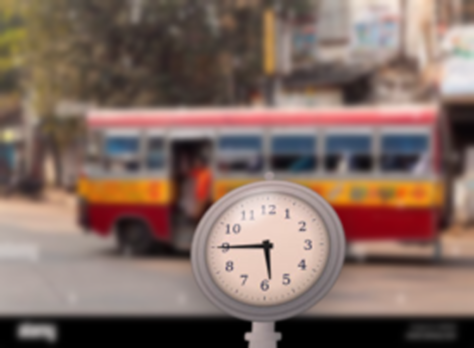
{"hour": 5, "minute": 45}
